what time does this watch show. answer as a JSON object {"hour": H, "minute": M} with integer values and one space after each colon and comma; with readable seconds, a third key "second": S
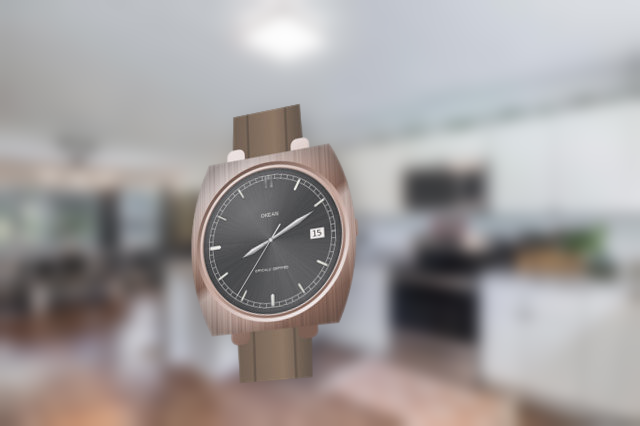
{"hour": 8, "minute": 10, "second": 36}
